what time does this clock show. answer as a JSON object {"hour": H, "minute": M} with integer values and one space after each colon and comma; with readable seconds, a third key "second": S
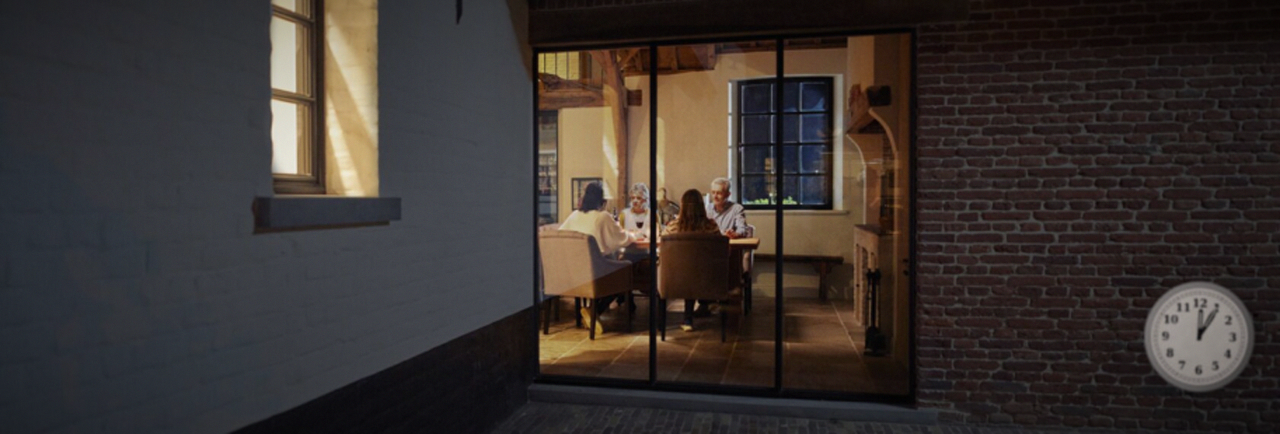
{"hour": 12, "minute": 5}
